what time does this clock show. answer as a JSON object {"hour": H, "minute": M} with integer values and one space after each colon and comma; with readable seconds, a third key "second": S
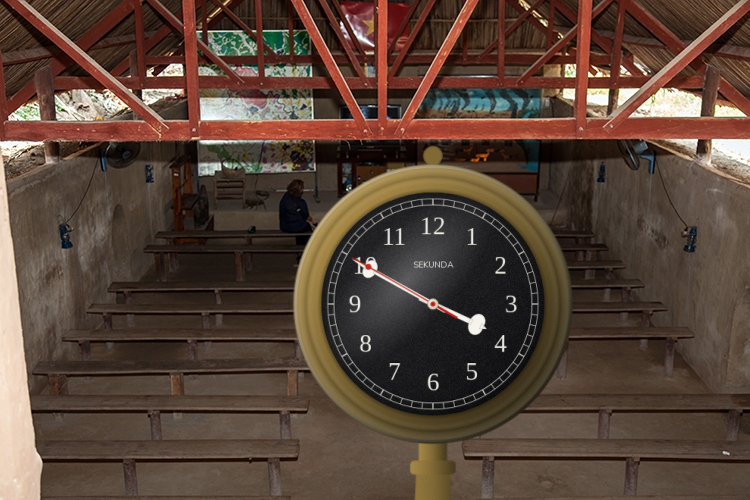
{"hour": 3, "minute": 49, "second": 50}
